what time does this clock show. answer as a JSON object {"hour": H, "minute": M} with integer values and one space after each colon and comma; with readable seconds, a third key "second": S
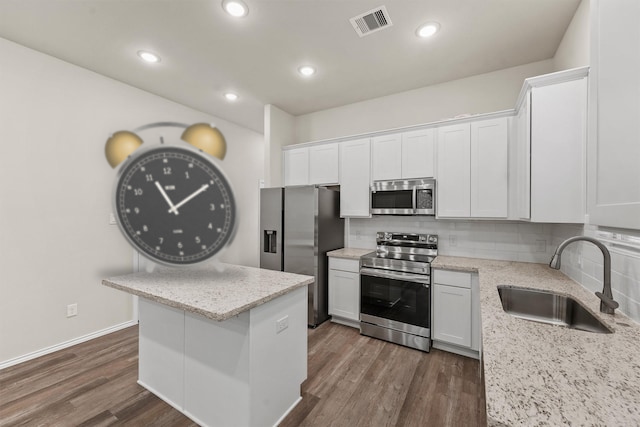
{"hour": 11, "minute": 10}
